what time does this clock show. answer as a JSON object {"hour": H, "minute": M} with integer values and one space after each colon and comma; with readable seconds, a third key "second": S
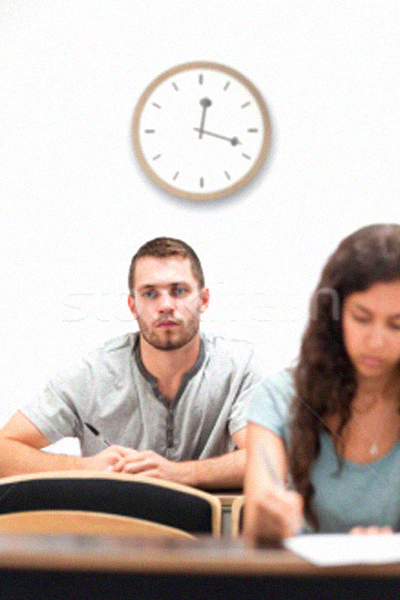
{"hour": 12, "minute": 18}
